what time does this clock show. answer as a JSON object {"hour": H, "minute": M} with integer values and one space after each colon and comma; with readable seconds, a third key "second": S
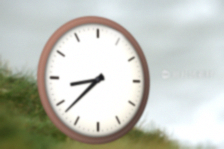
{"hour": 8, "minute": 38}
